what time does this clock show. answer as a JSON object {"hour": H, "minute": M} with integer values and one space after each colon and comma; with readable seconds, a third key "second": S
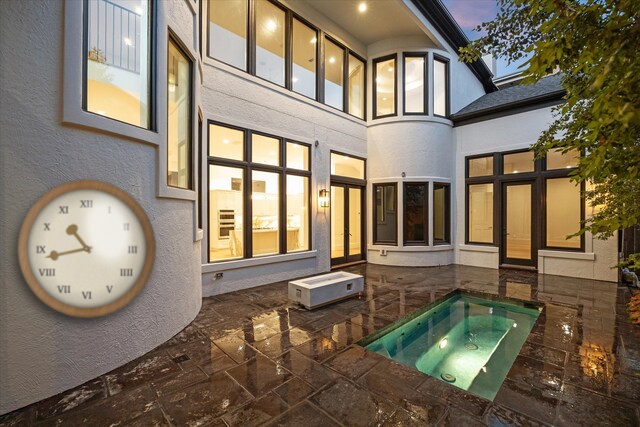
{"hour": 10, "minute": 43}
